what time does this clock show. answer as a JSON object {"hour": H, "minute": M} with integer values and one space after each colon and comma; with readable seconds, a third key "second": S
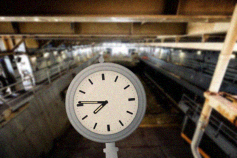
{"hour": 7, "minute": 46}
